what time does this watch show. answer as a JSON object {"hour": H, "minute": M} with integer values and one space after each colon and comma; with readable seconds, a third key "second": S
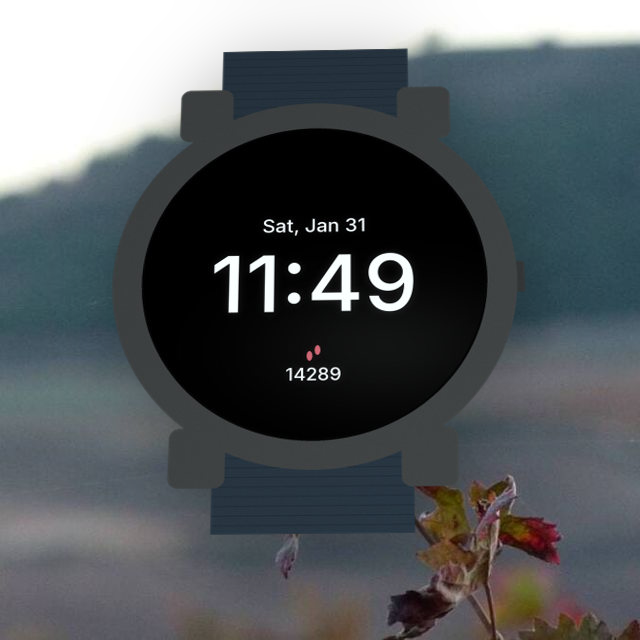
{"hour": 11, "minute": 49}
